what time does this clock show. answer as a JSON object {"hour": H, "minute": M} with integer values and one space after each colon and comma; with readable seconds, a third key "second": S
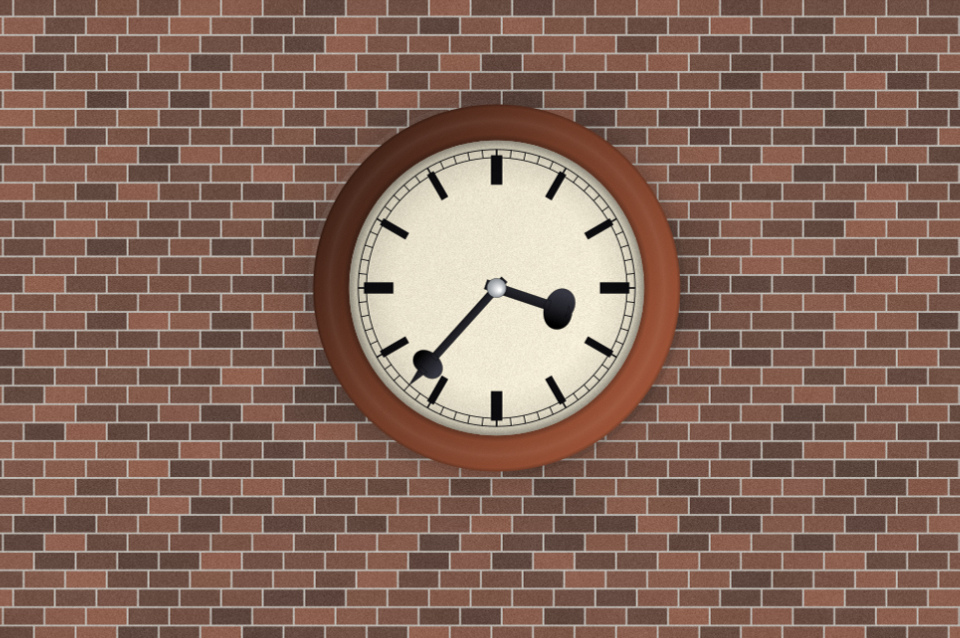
{"hour": 3, "minute": 37}
